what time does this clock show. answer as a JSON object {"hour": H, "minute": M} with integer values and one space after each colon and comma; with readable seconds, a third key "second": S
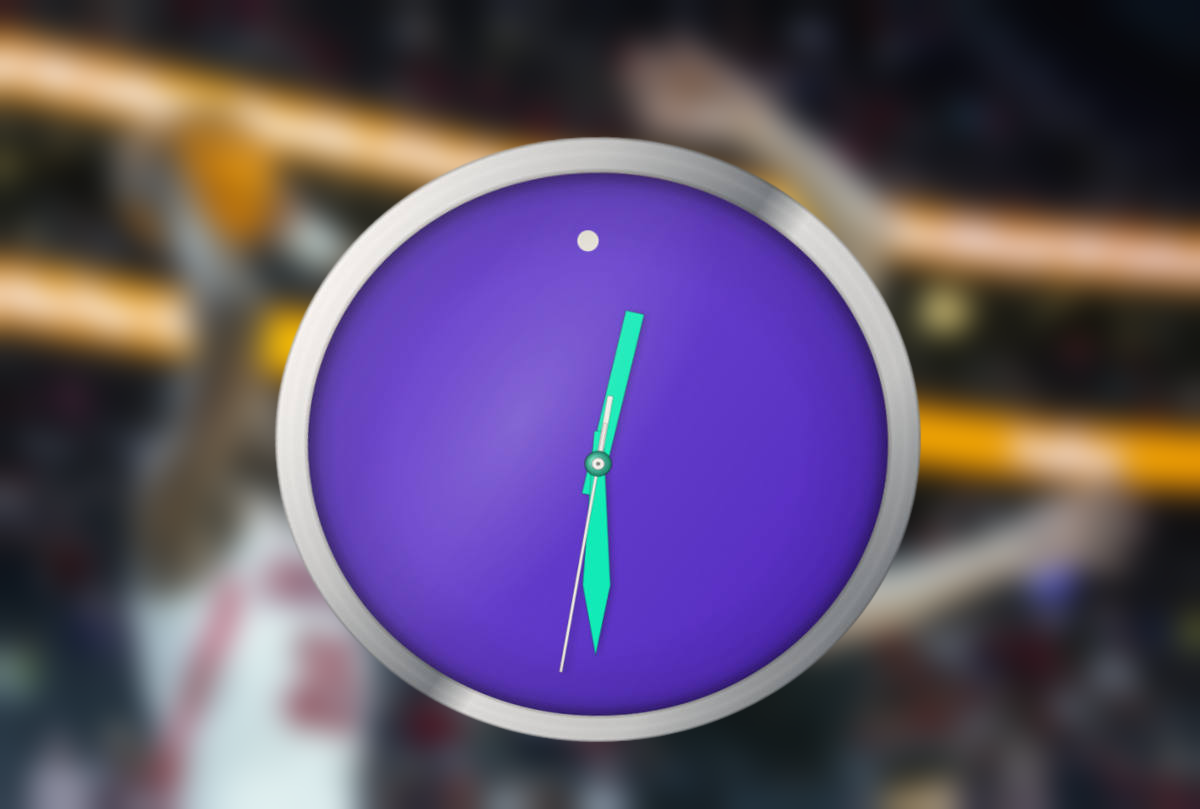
{"hour": 12, "minute": 30, "second": 32}
